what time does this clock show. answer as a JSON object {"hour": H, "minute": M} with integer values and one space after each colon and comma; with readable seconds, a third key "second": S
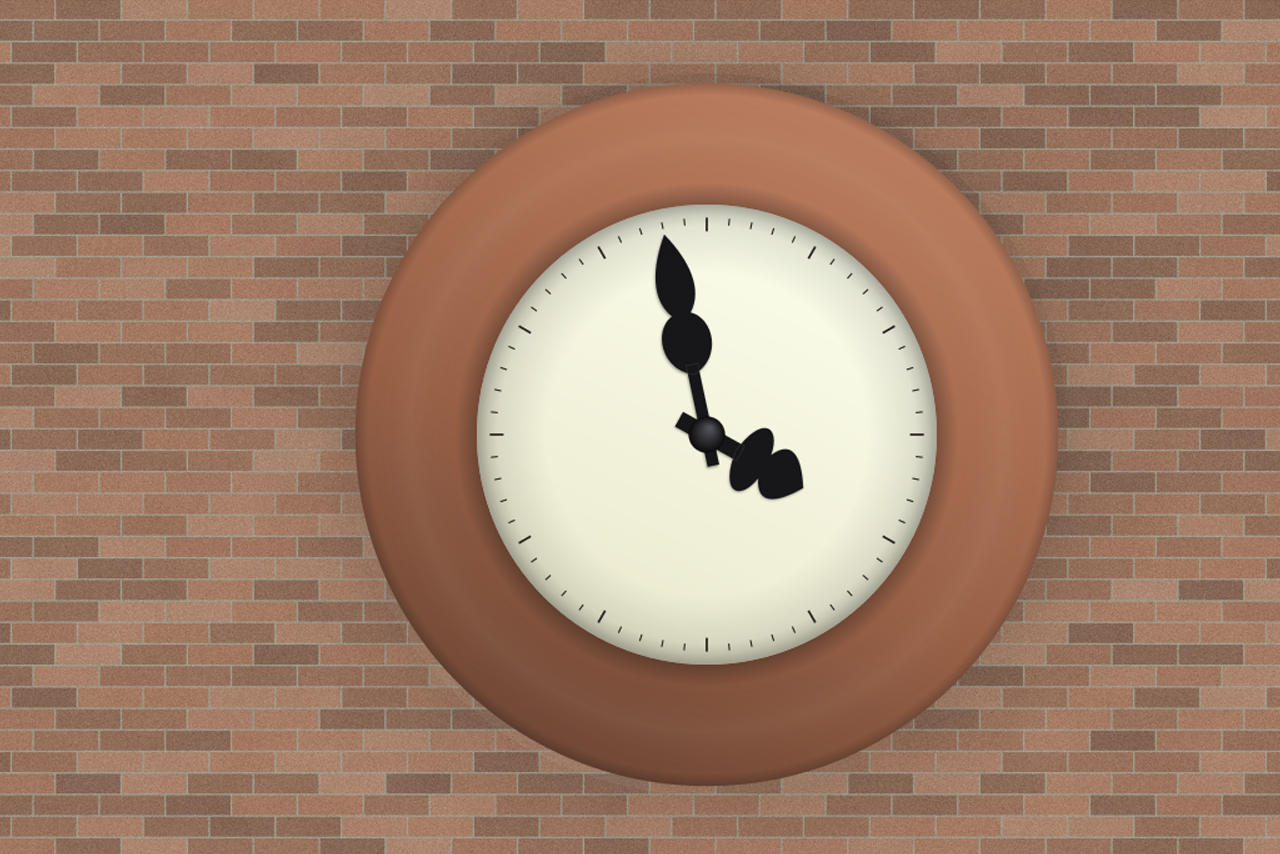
{"hour": 3, "minute": 58}
